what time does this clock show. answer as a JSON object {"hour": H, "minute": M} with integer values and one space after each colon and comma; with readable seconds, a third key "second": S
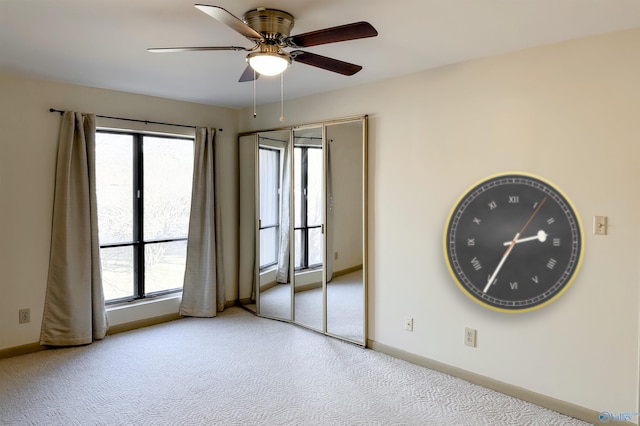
{"hour": 2, "minute": 35, "second": 6}
